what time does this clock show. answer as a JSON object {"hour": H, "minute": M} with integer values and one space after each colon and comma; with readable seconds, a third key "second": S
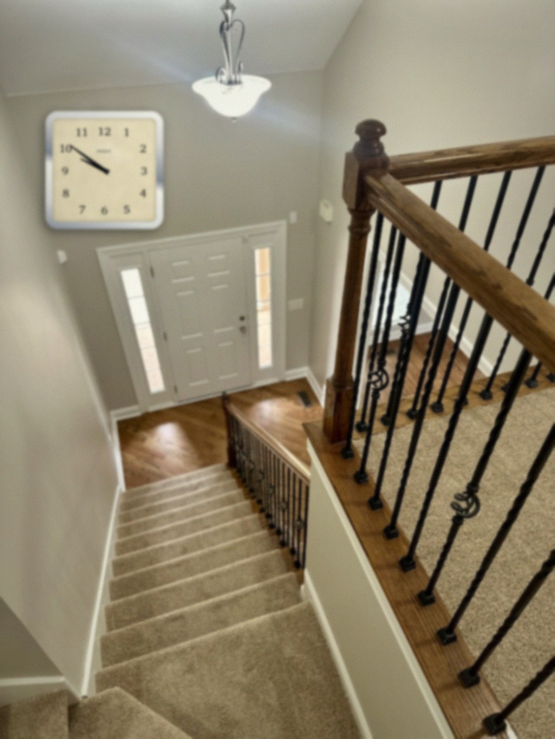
{"hour": 9, "minute": 51}
